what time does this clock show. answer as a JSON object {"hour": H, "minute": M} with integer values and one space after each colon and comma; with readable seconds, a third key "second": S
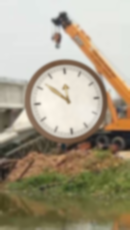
{"hour": 11, "minute": 52}
